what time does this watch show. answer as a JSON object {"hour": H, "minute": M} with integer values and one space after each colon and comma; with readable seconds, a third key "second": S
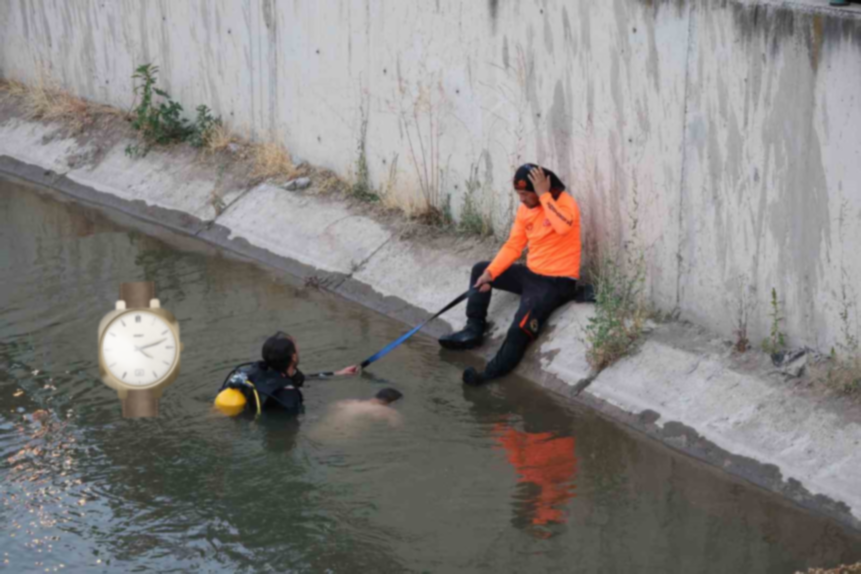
{"hour": 4, "minute": 12}
